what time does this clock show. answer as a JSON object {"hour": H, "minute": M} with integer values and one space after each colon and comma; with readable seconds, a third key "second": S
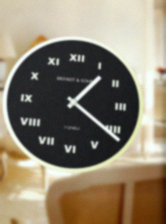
{"hour": 1, "minute": 21}
